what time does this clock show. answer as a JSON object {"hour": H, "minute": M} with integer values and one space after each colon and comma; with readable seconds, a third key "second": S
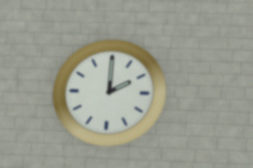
{"hour": 2, "minute": 0}
